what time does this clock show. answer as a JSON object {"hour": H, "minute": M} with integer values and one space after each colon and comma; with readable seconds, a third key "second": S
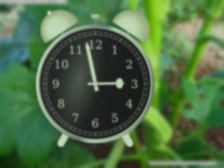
{"hour": 2, "minute": 58}
